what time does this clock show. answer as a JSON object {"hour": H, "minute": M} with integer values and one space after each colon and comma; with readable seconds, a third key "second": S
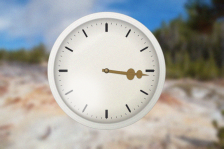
{"hour": 3, "minute": 16}
